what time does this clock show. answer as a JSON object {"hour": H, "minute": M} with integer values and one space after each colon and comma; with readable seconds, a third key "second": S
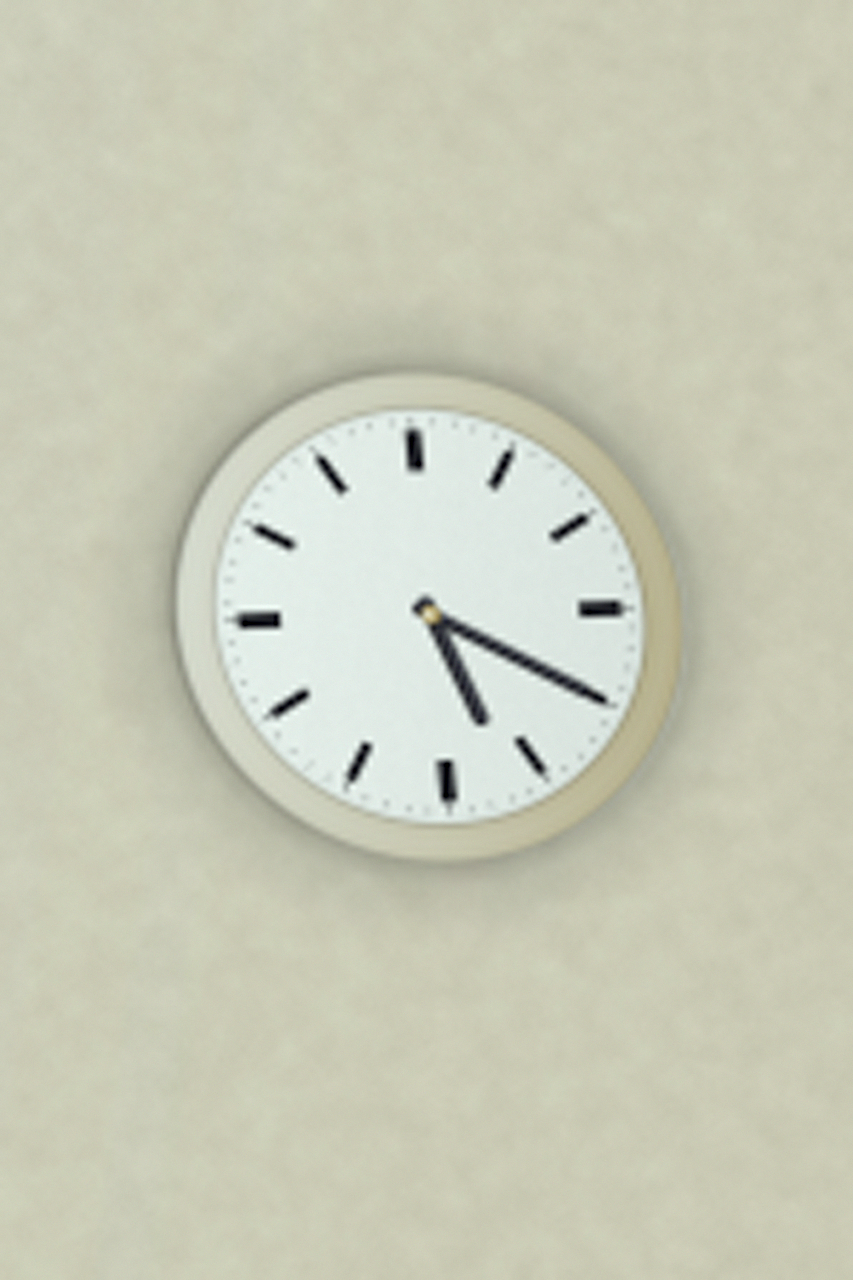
{"hour": 5, "minute": 20}
